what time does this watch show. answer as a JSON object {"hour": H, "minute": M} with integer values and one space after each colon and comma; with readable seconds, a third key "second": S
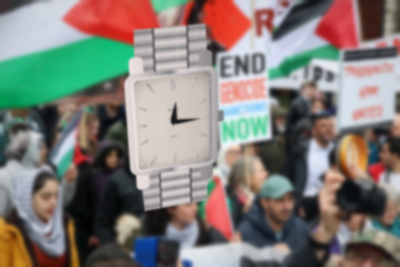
{"hour": 12, "minute": 15}
